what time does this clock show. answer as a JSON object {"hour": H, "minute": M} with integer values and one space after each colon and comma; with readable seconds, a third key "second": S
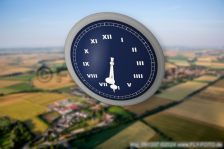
{"hour": 6, "minute": 31}
